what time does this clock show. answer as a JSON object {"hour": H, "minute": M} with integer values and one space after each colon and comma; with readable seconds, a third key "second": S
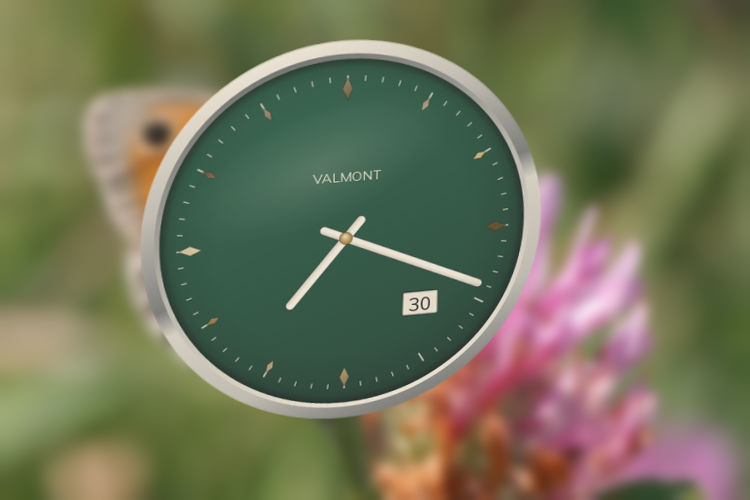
{"hour": 7, "minute": 19}
